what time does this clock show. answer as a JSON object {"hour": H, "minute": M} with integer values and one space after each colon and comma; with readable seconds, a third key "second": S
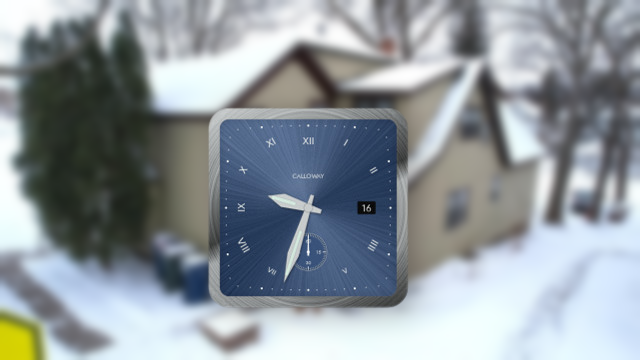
{"hour": 9, "minute": 33}
